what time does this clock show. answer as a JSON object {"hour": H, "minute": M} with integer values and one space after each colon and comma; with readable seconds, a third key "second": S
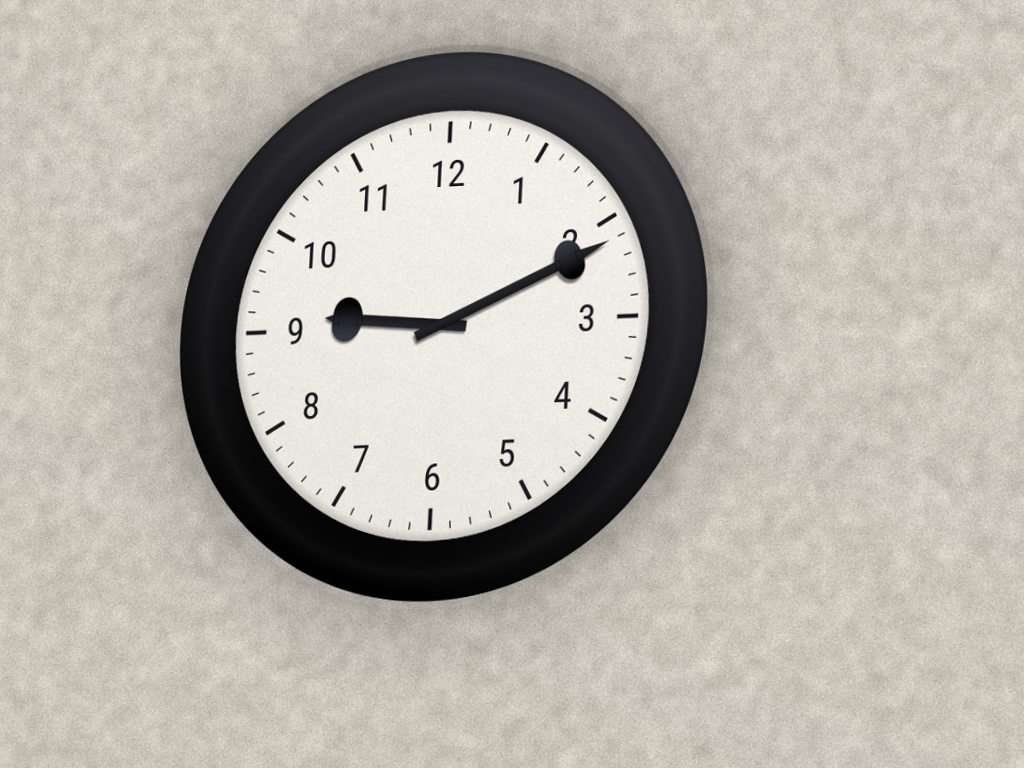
{"hour": 9, "minute": 11}
